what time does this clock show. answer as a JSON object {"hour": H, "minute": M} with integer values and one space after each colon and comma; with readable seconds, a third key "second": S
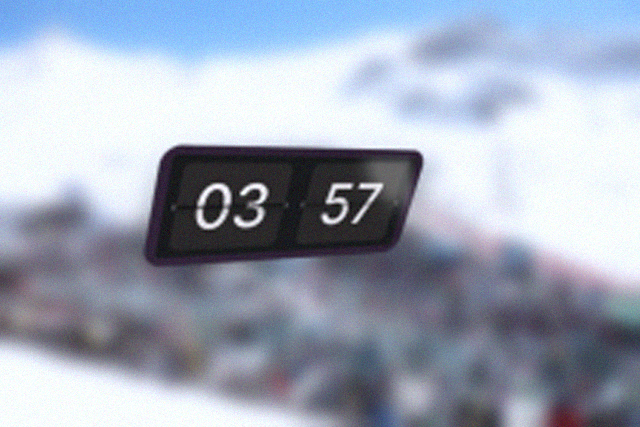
{"hour": 3, "minute": 57}
